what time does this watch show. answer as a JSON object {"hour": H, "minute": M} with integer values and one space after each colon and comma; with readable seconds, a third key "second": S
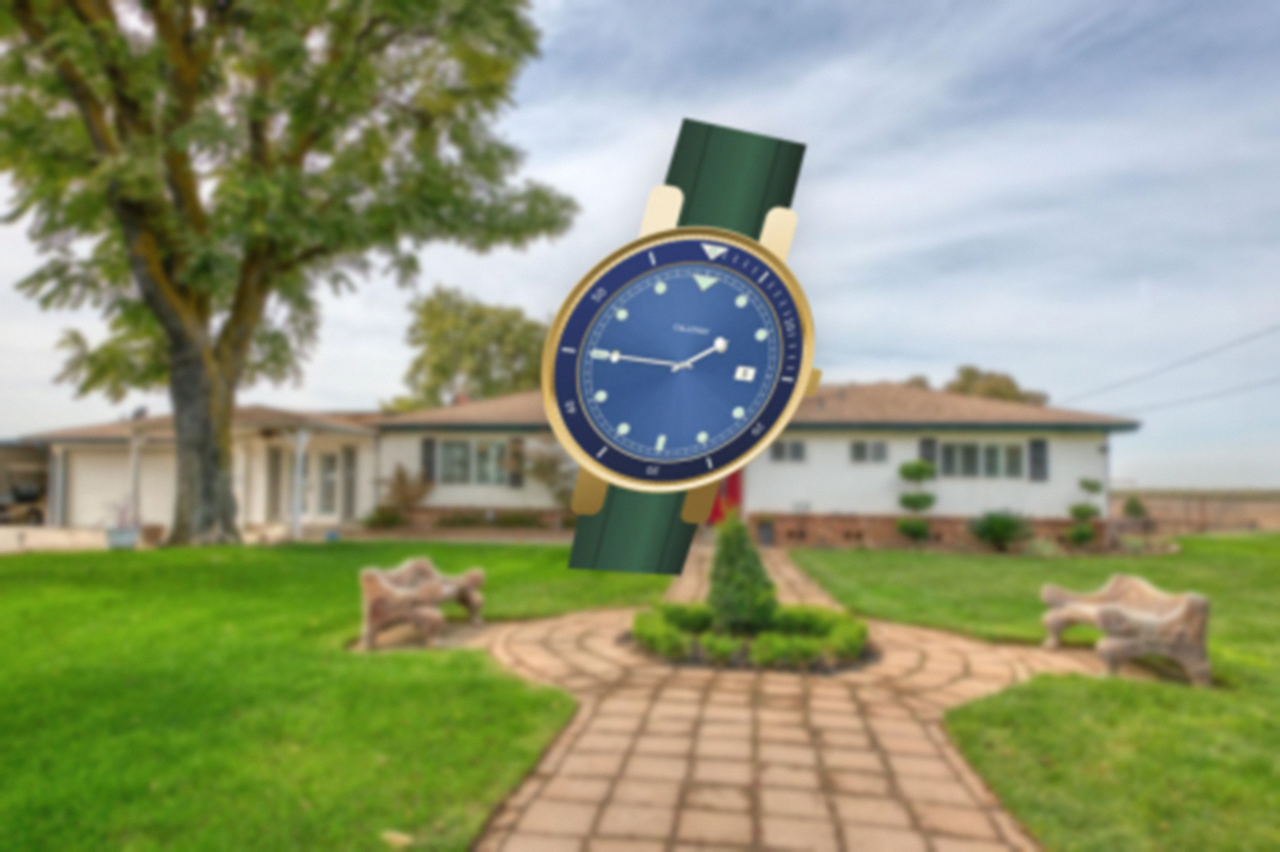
{"hour": 1, "minute": 45}
